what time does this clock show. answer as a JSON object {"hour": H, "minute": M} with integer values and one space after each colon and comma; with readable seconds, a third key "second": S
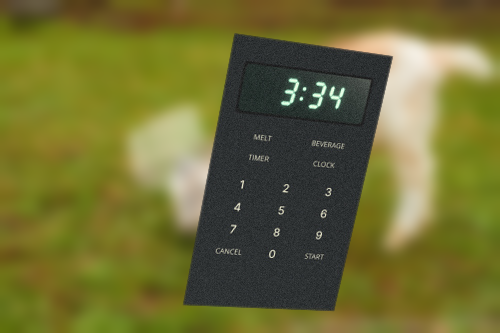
{"hour": 3, "minute": 34}
